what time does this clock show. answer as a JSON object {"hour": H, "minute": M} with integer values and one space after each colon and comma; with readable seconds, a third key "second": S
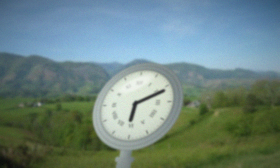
{"hour": 6, "minute": 11}
